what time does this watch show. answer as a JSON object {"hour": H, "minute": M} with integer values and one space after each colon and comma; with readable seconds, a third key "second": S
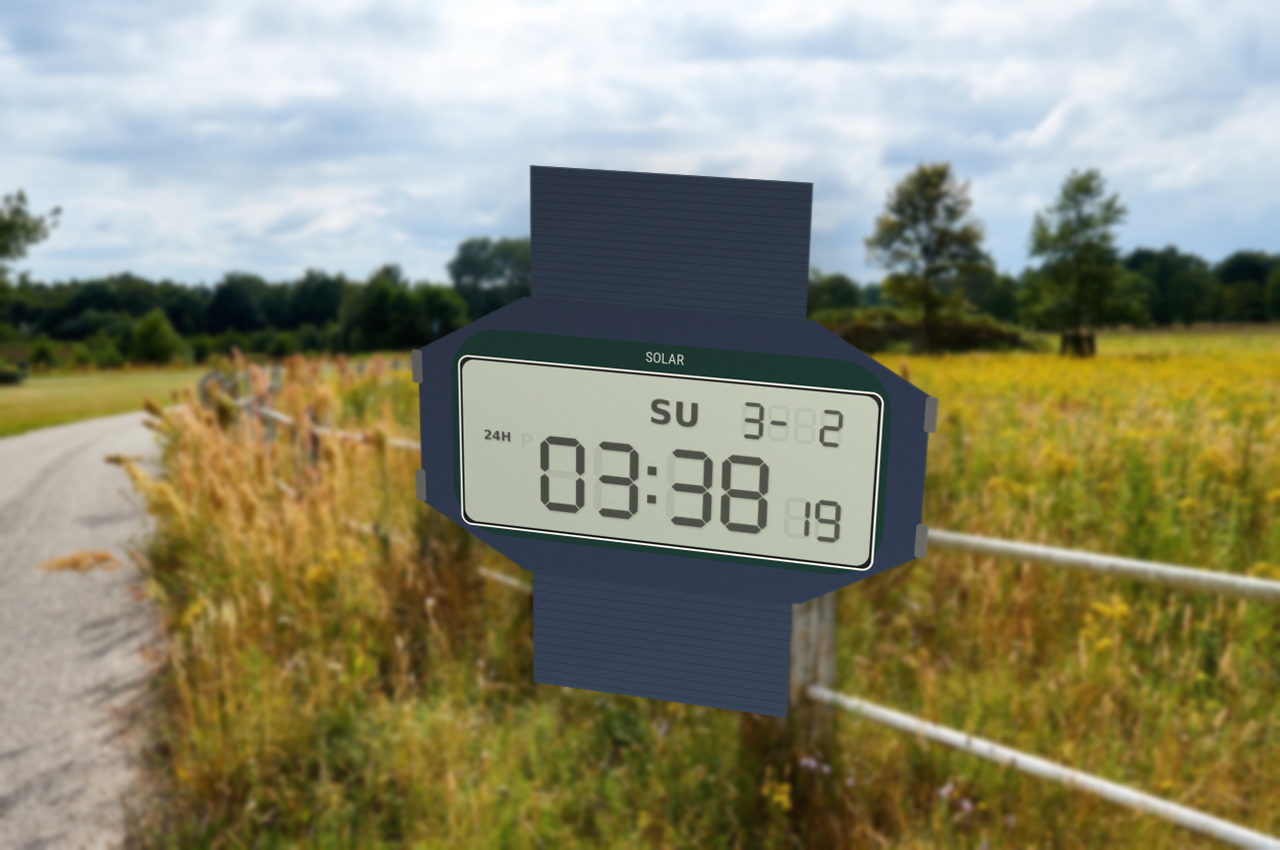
{"hour": 3, "minute": 38, "second": 19}
